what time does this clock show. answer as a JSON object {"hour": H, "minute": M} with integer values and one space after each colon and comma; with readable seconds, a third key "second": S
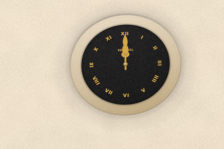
{"hour": 12, "minute": 0}
